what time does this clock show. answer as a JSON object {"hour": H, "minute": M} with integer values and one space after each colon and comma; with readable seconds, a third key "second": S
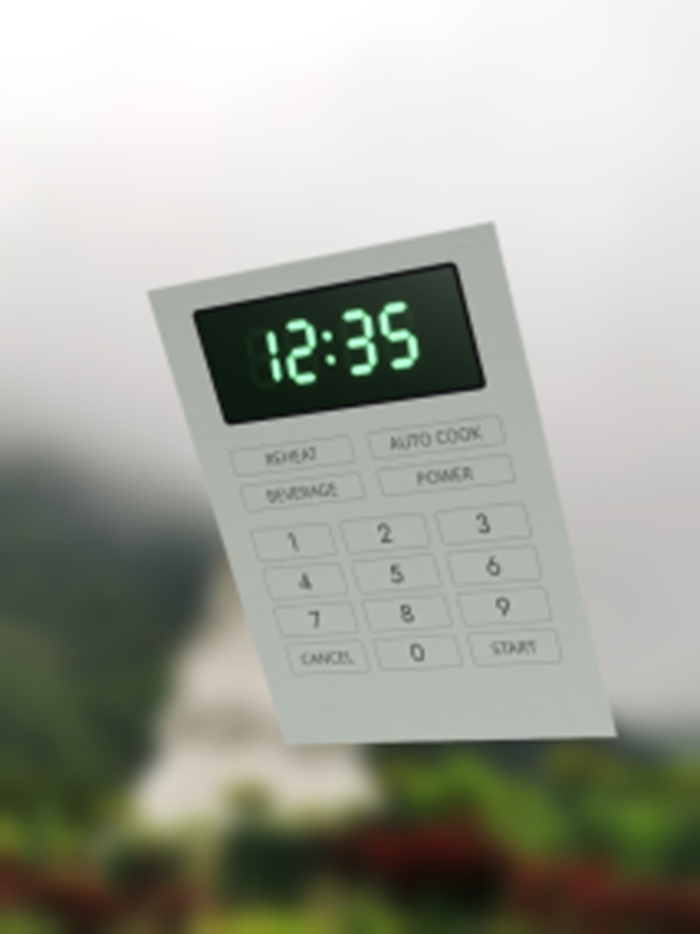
{"hour": 12, "minute": 35}
